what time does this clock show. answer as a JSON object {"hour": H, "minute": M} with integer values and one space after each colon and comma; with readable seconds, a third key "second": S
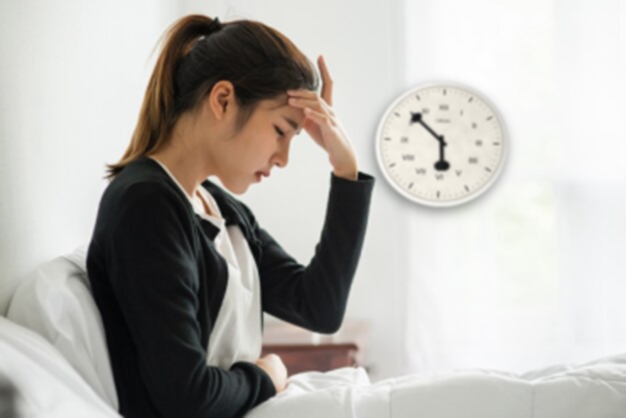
{"hour": 5, "minute": 52}
